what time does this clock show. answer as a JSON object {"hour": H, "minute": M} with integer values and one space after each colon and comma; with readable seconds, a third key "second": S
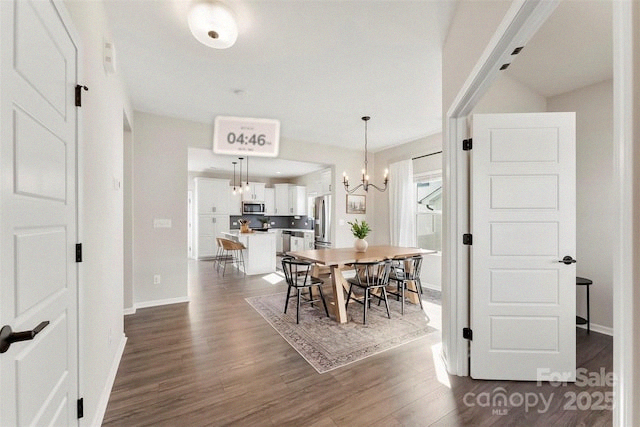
{"hour": 4, "minute": 46}
